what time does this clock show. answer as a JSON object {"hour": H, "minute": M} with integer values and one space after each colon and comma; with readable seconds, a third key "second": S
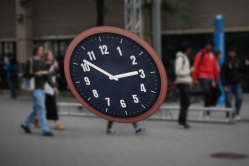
{"hour": 2, "minute": 52}
